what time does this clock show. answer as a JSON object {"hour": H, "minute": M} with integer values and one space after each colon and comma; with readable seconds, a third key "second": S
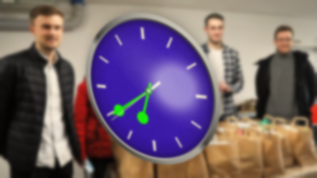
{"hour": 6, "minute": 39, "second": 39}
